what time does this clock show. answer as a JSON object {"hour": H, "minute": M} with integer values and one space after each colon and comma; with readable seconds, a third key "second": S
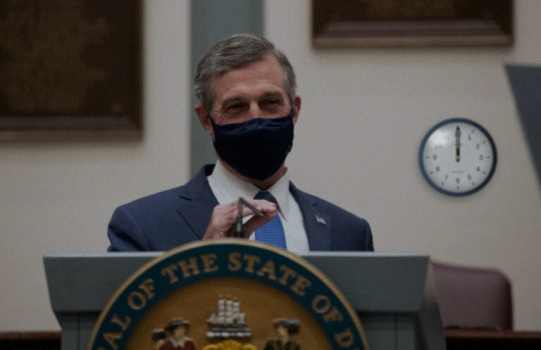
{"hour": 12, "minute": 0}
